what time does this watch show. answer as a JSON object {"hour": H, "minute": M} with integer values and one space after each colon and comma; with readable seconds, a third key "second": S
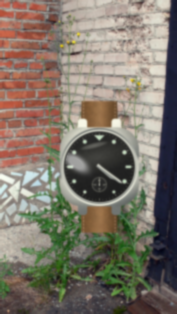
{"hour": 4, "minute": 21}
